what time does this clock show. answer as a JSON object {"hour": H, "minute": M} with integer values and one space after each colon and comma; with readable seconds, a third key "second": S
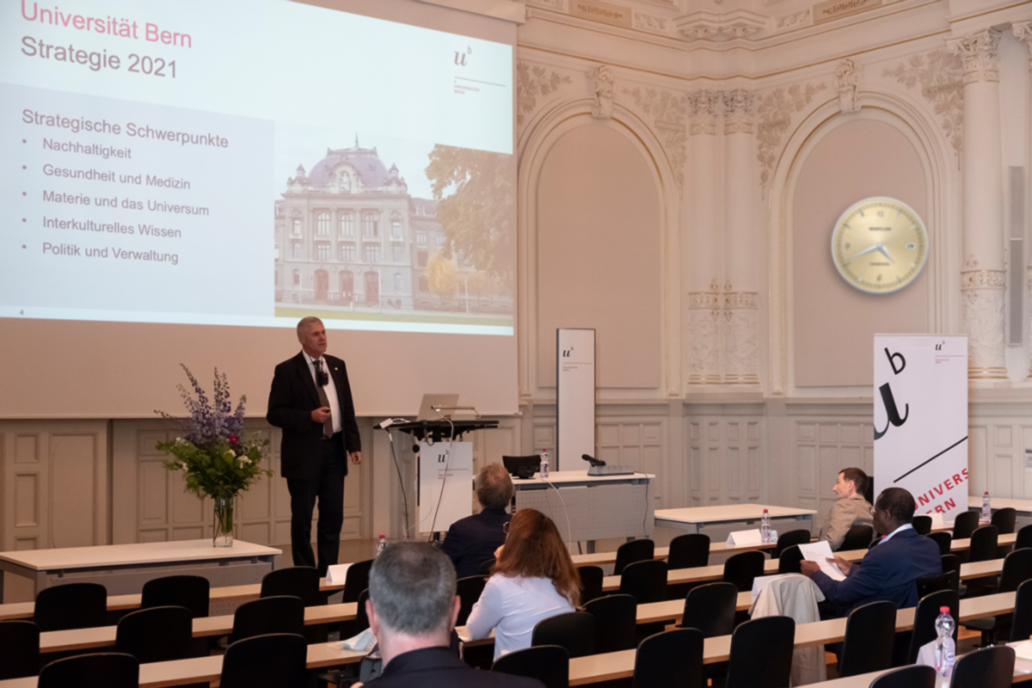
{"hour": 4, "minute": 41}
